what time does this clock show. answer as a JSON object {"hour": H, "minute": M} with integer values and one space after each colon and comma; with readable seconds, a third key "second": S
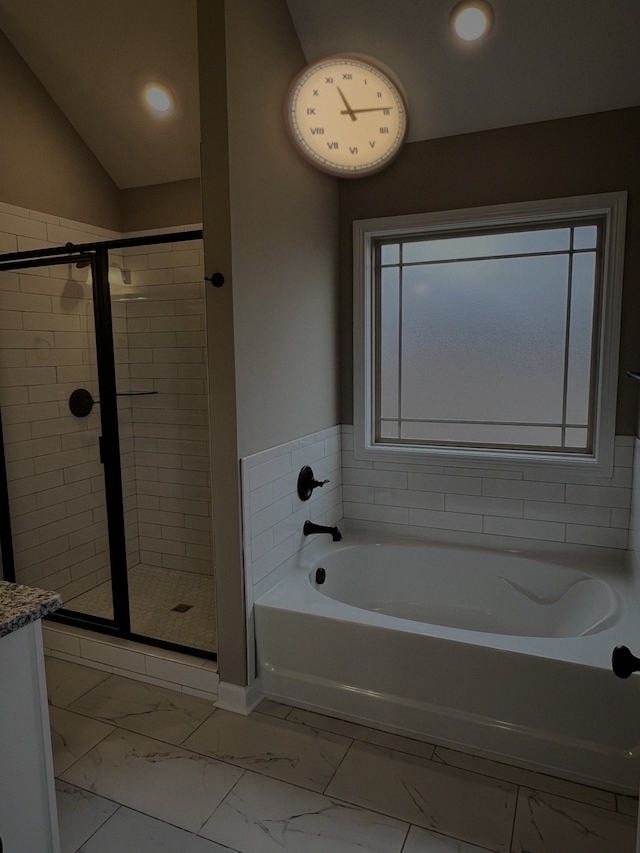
{"hour": 11, "minute": 14}
